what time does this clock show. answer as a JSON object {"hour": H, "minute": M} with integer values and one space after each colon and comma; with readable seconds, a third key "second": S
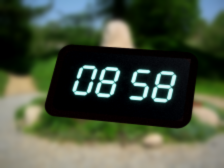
{"hour": 8, "minute": 58}
